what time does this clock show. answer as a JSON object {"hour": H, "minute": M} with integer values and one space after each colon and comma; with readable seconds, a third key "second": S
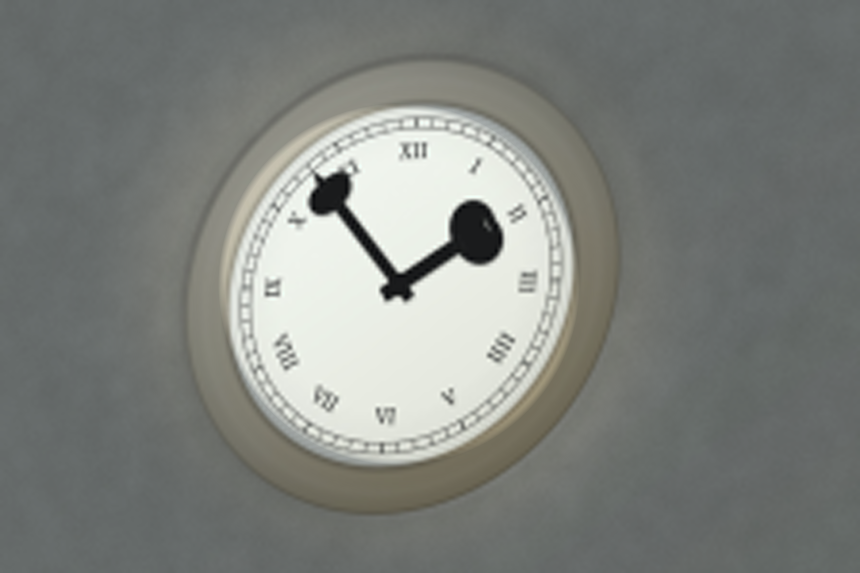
{"hour": 1, "minute": 53}
